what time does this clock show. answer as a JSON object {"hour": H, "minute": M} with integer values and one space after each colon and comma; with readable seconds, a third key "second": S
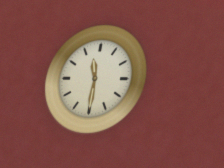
{"hour": 11, "minute": 30}
